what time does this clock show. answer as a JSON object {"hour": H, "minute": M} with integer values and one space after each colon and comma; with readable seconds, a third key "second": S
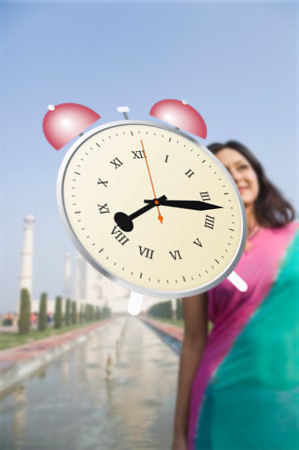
{"hour": 8, "minute": 17, "second": 1}
